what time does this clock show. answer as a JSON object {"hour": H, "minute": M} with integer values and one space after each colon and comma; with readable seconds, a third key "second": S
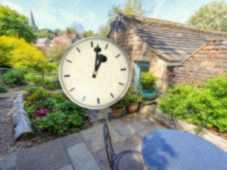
{"hour": 1, "minute": 2}
